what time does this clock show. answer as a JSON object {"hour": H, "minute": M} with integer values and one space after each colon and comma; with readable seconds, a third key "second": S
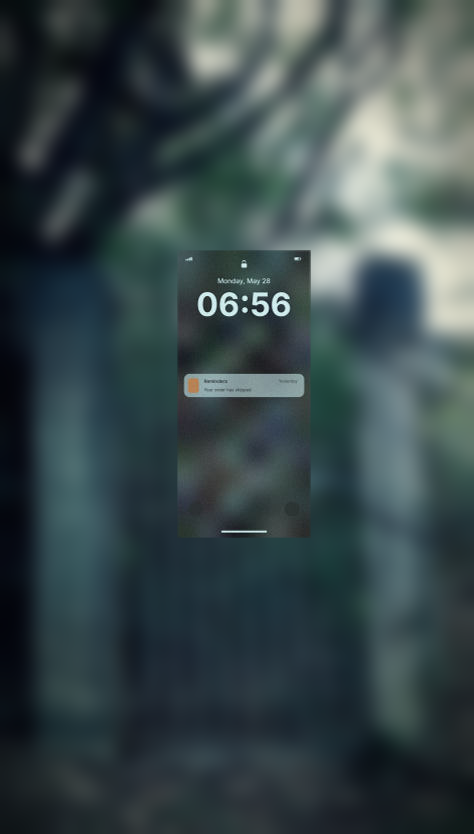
{"hour": 6, "minute": 56}
